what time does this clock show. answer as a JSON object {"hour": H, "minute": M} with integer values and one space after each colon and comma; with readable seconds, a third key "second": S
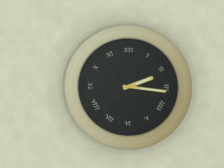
{"hour": 2, "minute": 16}
